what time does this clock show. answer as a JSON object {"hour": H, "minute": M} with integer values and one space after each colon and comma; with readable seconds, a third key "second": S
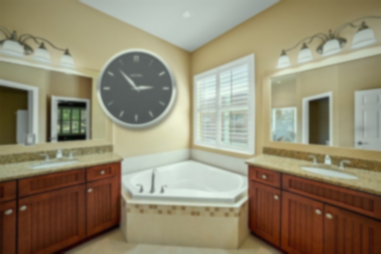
{"hour": 2, "minute": 53}
